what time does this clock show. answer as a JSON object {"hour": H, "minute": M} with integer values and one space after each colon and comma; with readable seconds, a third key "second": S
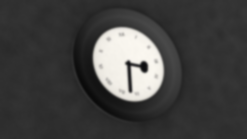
{"hour": 3, "minute": 32}
